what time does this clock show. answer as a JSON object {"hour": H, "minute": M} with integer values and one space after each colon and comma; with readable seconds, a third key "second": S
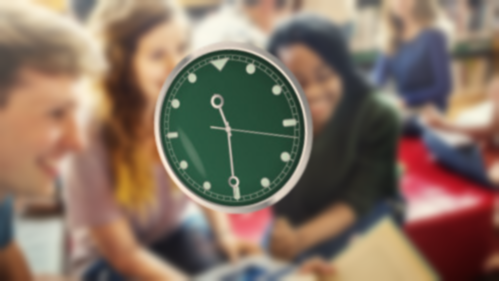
{"hour": 11, "minute": 30, "second": 17}
